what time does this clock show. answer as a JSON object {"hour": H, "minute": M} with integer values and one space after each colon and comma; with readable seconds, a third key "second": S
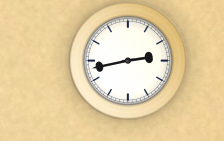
{"hour": 2, "minute": 43}
